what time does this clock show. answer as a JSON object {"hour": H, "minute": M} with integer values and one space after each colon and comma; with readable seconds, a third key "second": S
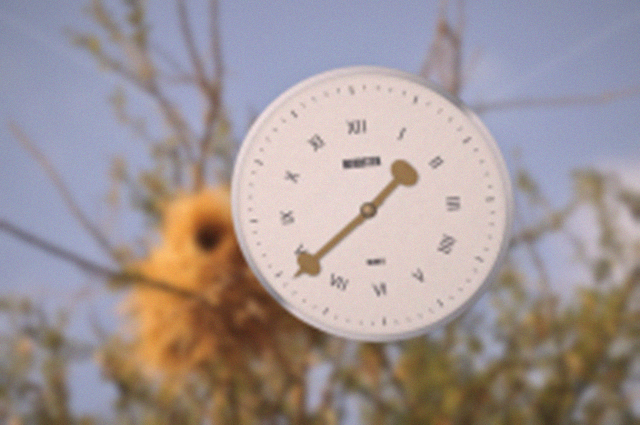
{"hour": 1, "minute": 39}
